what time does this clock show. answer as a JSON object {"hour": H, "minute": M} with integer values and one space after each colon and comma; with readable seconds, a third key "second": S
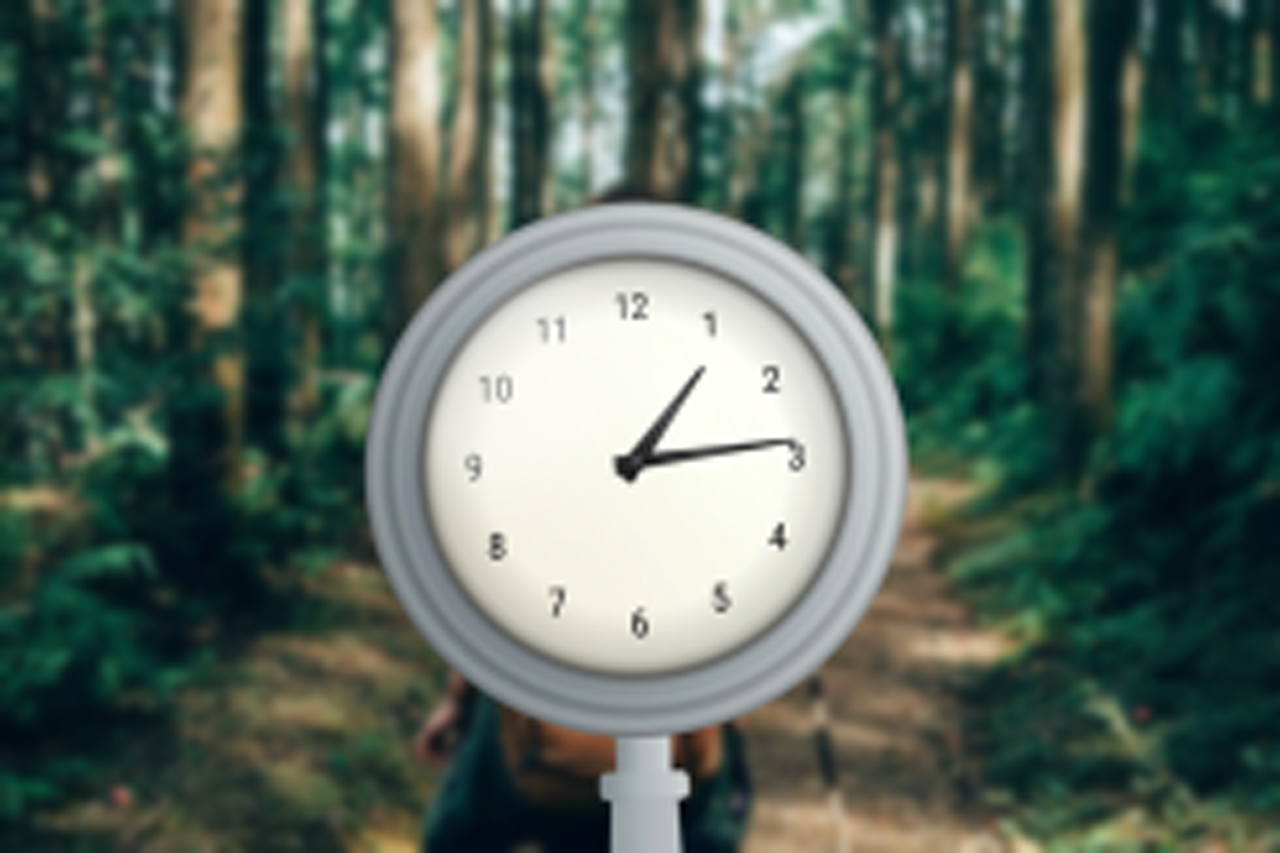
{"hour": 1, "minute": 14}
